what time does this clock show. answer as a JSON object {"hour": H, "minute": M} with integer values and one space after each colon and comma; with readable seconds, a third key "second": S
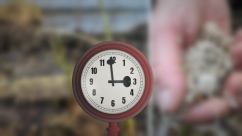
{"hour": 2, "minute": 59}
